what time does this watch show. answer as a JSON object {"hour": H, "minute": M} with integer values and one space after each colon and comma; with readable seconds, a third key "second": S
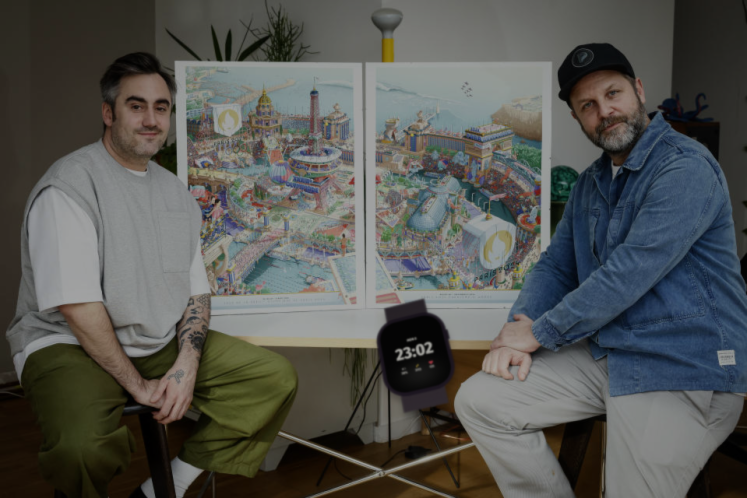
{"hour": 23, "minute": 2}
